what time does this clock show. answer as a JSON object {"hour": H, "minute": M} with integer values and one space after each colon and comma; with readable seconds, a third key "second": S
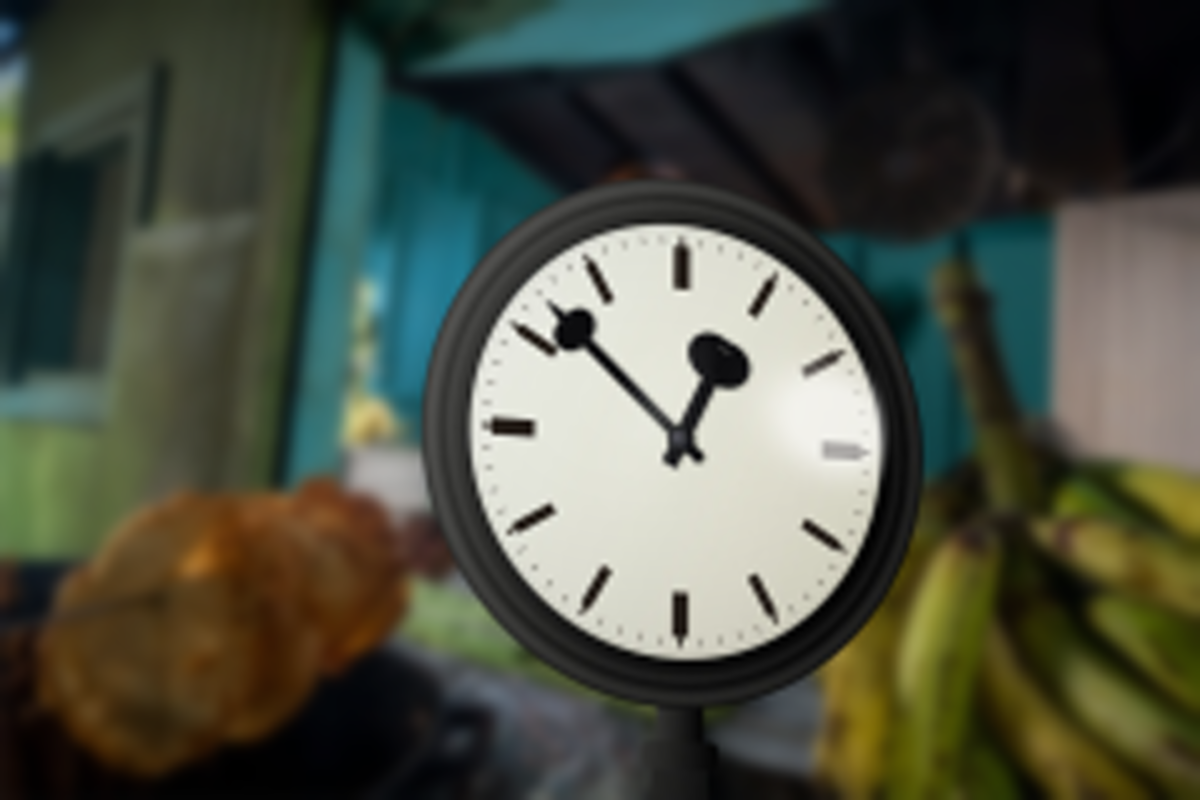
{"hour": 12, "minute": 52}
